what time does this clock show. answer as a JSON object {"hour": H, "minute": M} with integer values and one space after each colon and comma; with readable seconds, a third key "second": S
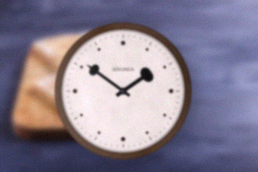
{"hour": 1, "minute": 51}
